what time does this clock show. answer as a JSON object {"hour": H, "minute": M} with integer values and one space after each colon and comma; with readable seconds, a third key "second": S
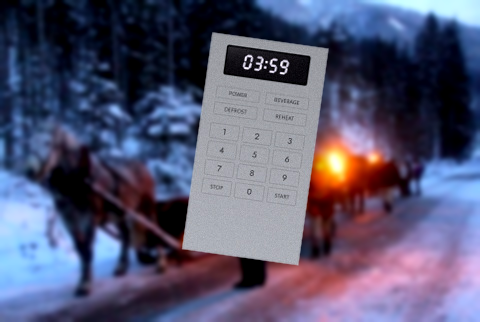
{"hour": 3, "minute": 59}
